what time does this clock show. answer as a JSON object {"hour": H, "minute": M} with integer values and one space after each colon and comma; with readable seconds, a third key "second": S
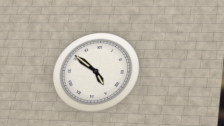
{"hour": 4, "minute": 51}
